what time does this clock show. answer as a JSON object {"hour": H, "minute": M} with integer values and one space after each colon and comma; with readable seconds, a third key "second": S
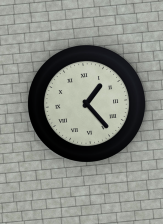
{"hour": 1, "minute": 24}
